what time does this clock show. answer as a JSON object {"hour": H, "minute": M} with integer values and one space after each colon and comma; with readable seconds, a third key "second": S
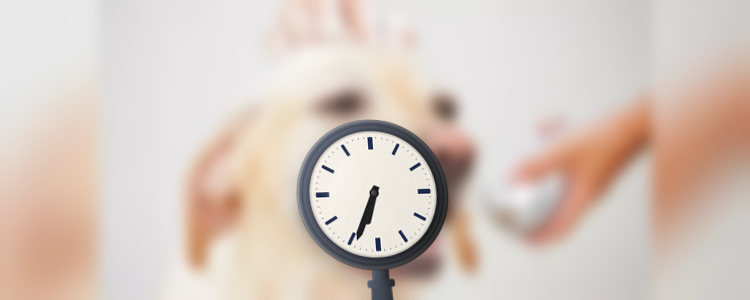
{"hour": 6, "minute": 34}
